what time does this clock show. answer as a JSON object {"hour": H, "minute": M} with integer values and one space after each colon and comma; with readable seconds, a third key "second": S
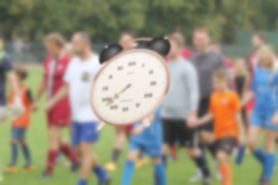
{"hour": 7, "minute": 38}
